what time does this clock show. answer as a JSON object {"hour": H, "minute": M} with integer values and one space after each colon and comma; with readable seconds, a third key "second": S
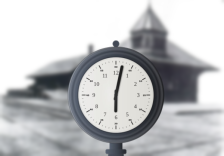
{"hour": 6, "minute": 2}
